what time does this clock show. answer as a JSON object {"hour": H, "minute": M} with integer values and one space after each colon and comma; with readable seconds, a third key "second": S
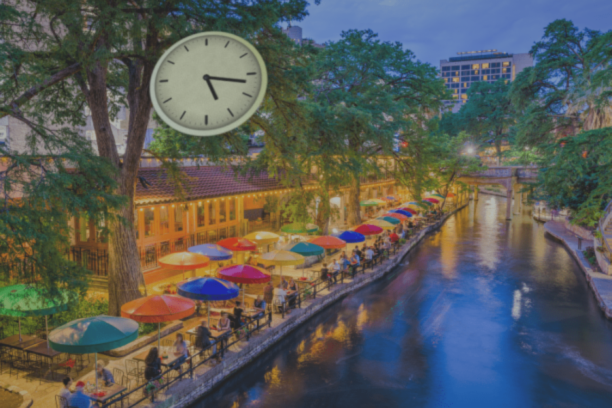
{"hour": 5, "minute": 17}
